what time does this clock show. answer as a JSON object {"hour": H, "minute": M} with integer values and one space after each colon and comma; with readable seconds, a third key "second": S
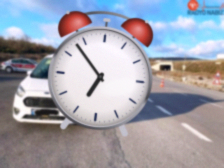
{"hour": 6, "minute": 53}
